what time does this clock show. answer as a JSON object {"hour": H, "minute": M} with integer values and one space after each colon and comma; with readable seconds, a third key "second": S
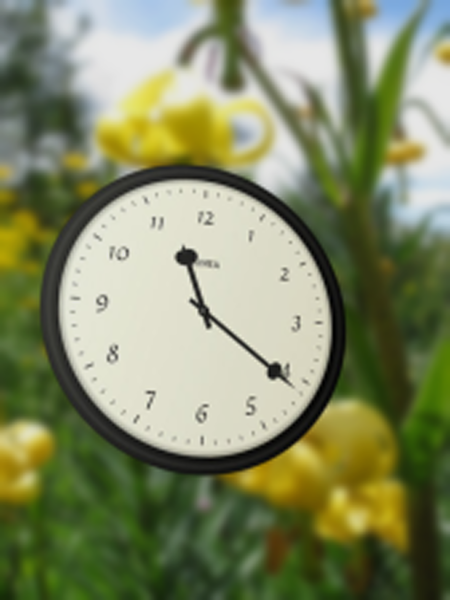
{"hour": 11, "minute": 21}
